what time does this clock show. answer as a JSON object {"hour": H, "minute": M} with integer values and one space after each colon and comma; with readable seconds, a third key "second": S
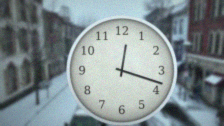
{"hour": 12, "minute": 18}
